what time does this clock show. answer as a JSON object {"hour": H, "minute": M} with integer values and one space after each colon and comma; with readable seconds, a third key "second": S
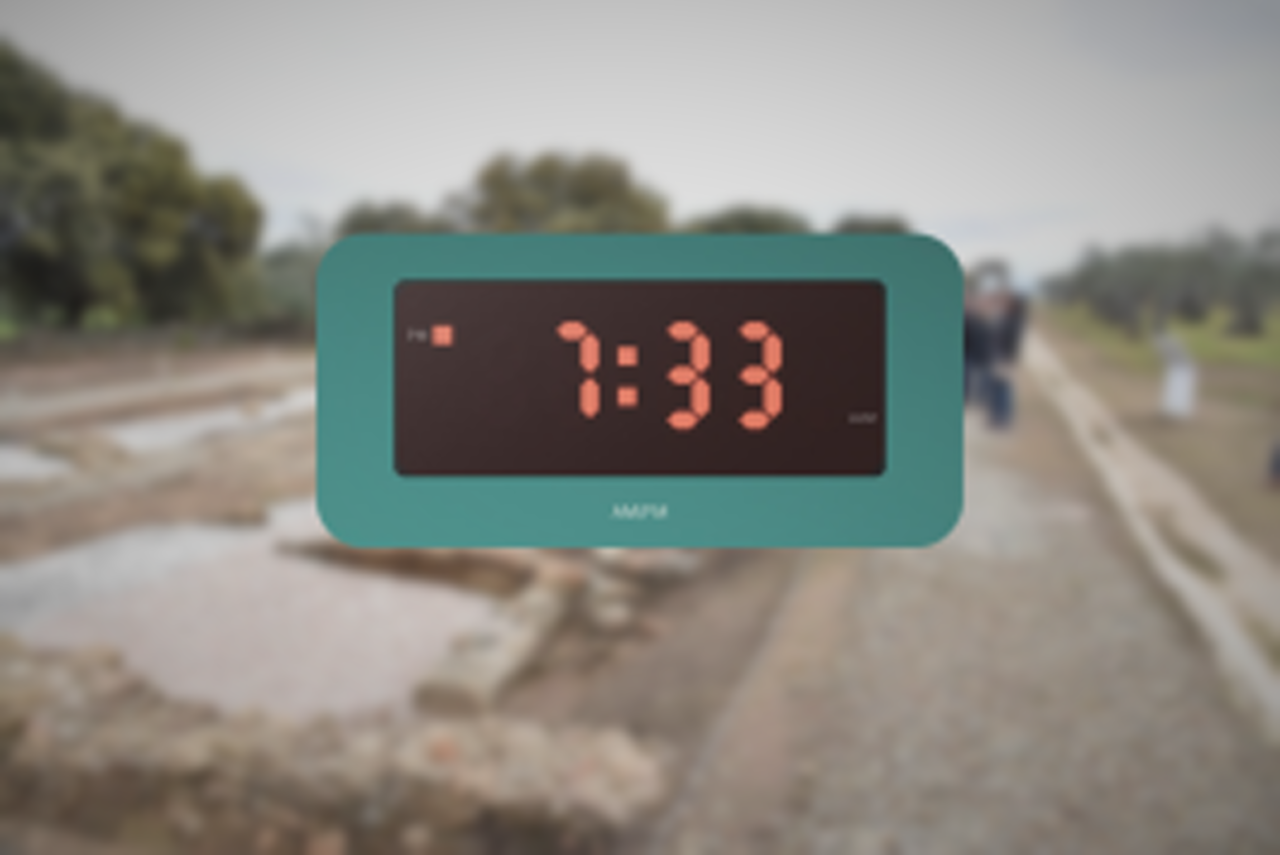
{"hour": 7, "minute": 33}
